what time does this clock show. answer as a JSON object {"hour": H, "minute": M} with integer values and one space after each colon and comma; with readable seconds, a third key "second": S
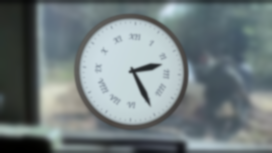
{"hour": 2, "minute": 25}
